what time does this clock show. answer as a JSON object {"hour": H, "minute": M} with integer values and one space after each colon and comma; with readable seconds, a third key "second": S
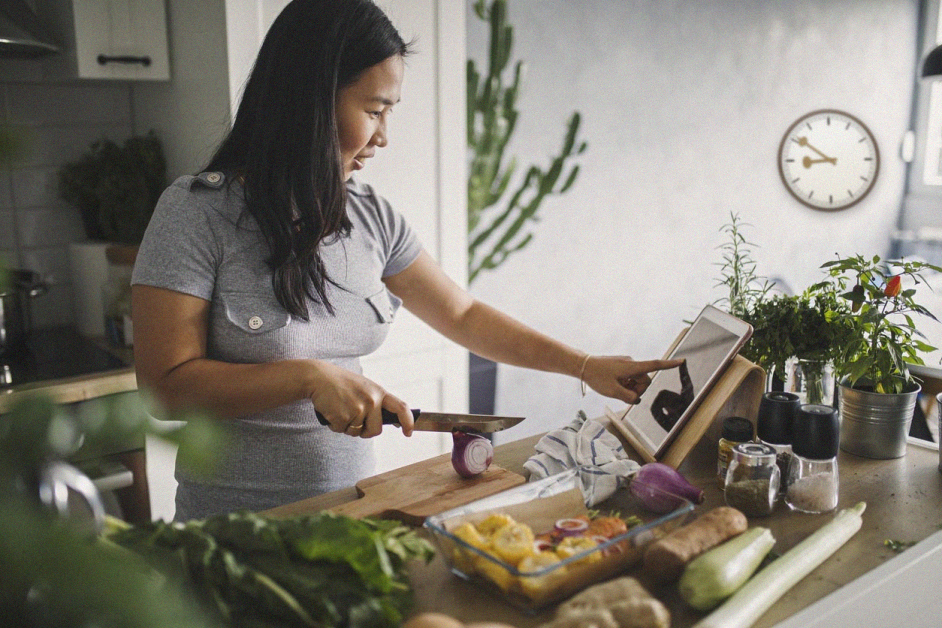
{"hour": 8, "minute": 51}
